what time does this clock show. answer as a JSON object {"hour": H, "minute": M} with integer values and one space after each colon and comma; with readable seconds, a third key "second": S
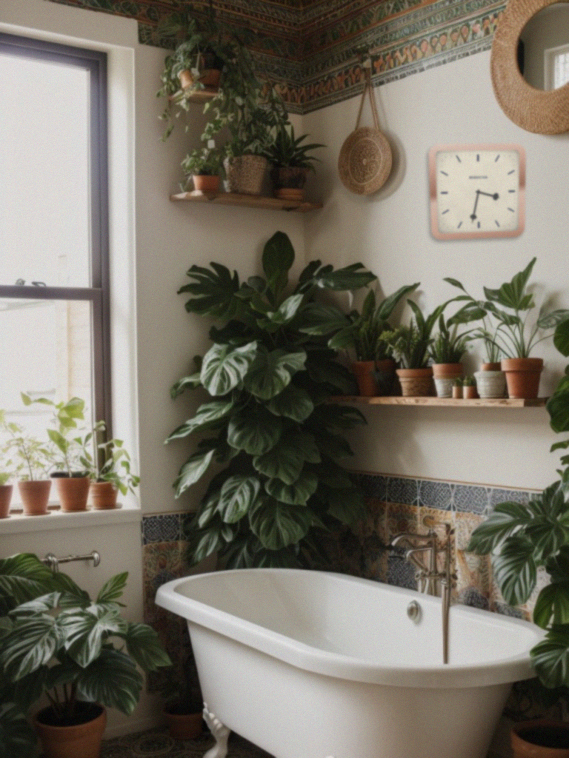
{"hour": 3, "minute": 32}
